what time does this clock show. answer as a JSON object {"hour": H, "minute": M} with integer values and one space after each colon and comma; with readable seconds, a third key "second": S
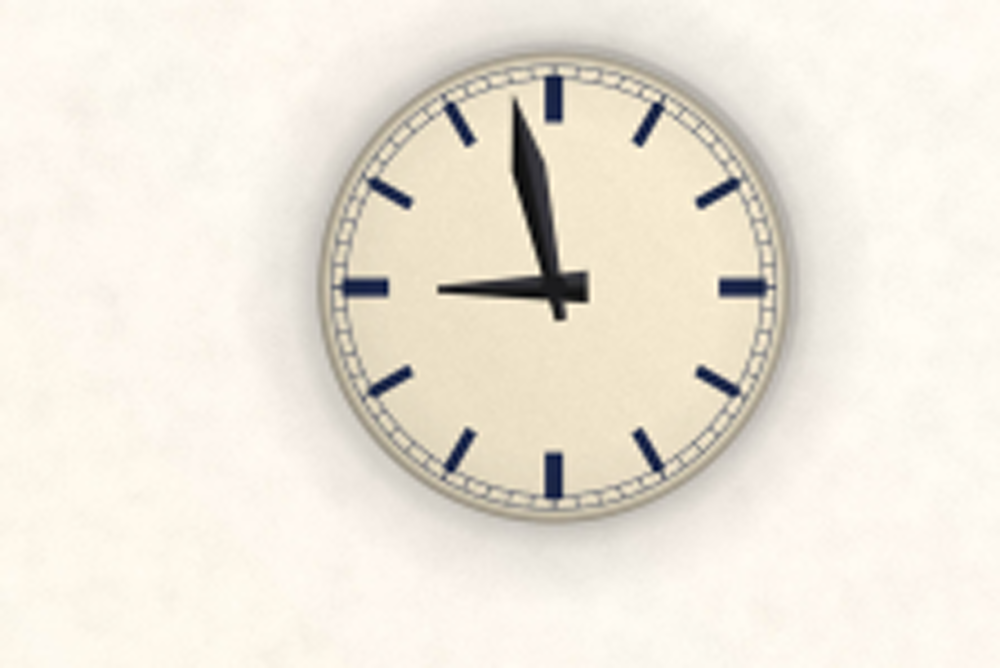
{"hour": 8, "minute": 58}
